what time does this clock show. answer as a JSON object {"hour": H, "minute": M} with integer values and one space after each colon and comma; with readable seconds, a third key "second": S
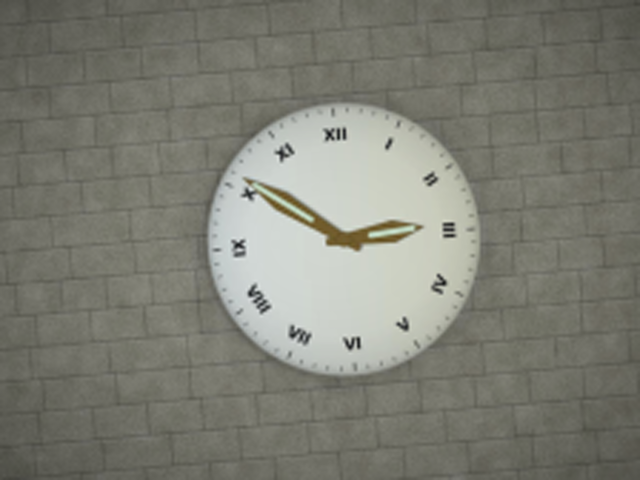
{"hour": 2, "minute": 51}
